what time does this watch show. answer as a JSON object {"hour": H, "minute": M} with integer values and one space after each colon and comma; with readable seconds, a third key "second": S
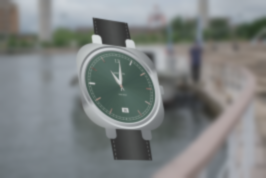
{"hour": 11, "minute": 1}
